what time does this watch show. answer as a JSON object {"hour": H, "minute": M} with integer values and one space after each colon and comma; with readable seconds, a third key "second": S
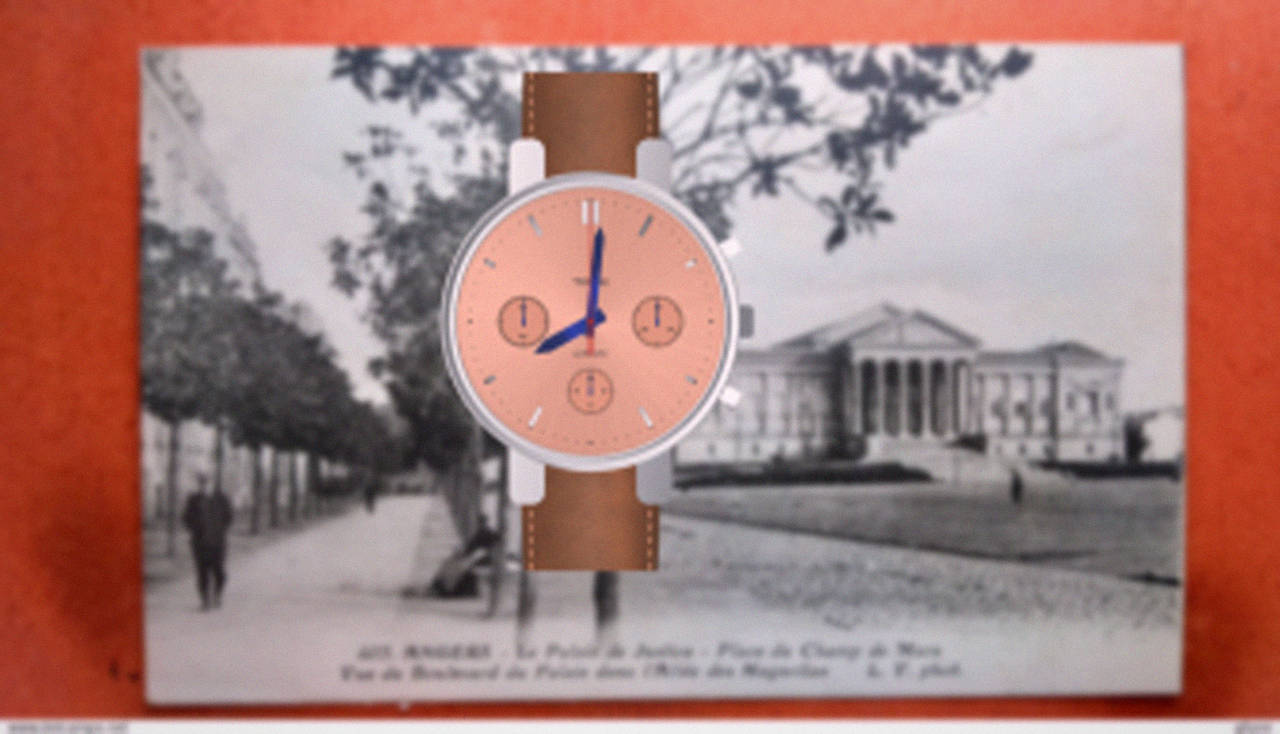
{"hour": 8, "minute": 1}
